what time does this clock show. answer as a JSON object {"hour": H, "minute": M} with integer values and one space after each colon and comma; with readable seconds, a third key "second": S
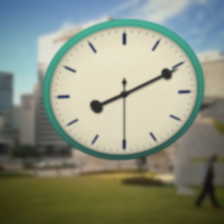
{"hour": 8, "minute": 10, "second": 30}
